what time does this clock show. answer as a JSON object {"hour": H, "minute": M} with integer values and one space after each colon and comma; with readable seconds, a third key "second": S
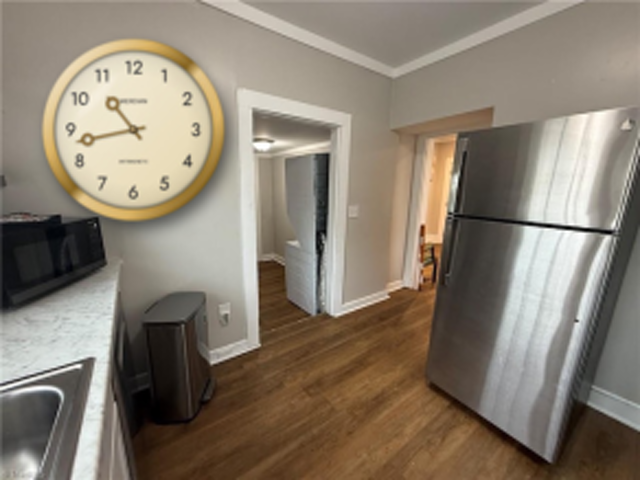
{"hour": 10, "minute": 43}
